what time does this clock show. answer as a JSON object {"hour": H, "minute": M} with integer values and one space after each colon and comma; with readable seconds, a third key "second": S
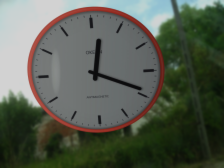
{"hour": 12, "minute": 19}
